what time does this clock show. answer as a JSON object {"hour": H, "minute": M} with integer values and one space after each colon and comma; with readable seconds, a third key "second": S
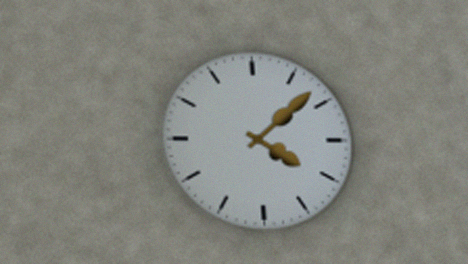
{"hour": 4, "minute": 8}
